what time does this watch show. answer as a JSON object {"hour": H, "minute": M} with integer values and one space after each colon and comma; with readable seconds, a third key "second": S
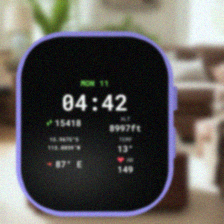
{"hour": 4, "minute": 42}
